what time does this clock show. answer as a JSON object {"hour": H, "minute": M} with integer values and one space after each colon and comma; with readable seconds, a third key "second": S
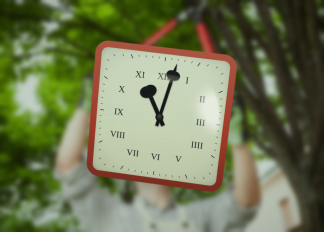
{"hour": 11, "minute": 2}
